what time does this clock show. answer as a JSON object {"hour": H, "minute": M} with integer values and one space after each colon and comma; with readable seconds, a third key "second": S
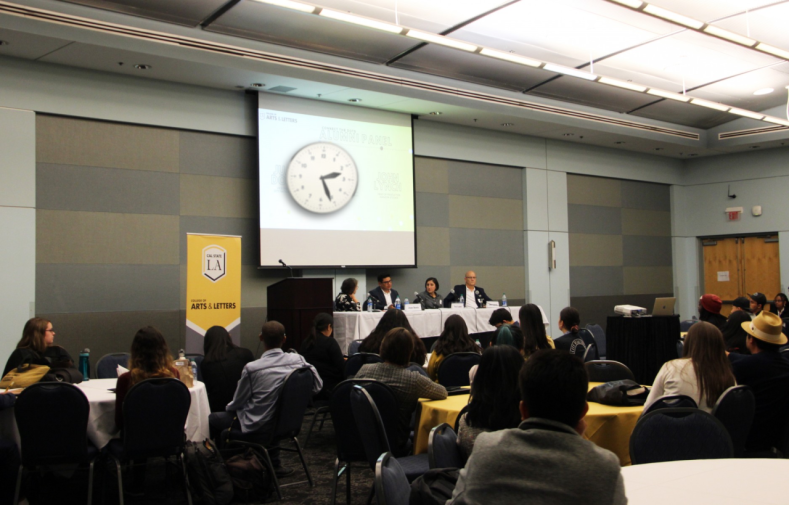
{"hour": 2, "minute": 26}
